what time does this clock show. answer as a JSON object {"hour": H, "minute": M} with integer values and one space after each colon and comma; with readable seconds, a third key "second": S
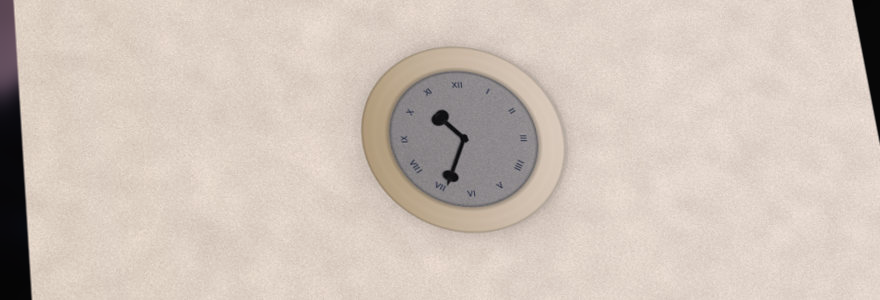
{"hour": 10, "minute": 34}
